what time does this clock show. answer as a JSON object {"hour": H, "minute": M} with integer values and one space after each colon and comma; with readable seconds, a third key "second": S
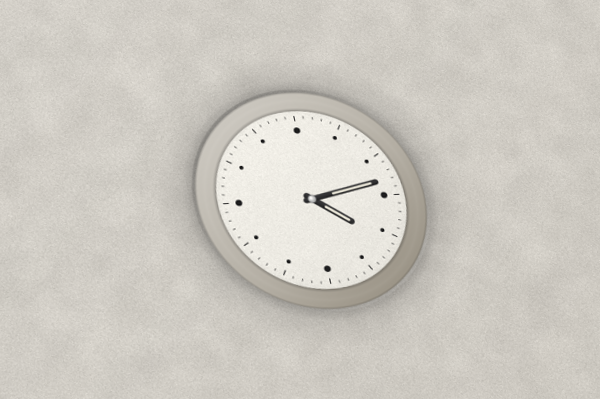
{"hour": 4, "minute": 13}
